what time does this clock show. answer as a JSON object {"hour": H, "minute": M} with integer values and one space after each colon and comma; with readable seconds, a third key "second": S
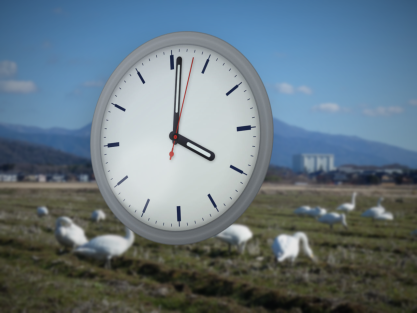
{"hour": 4, "minute": 1, "second": 3}
